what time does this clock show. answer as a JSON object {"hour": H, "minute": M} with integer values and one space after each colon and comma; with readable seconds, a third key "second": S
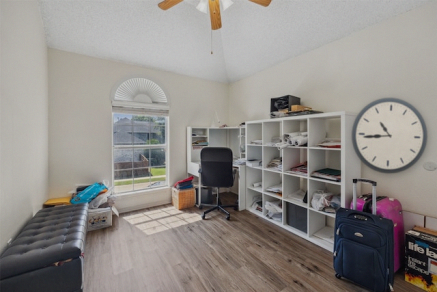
{"hour": 10, "minute": 44}
